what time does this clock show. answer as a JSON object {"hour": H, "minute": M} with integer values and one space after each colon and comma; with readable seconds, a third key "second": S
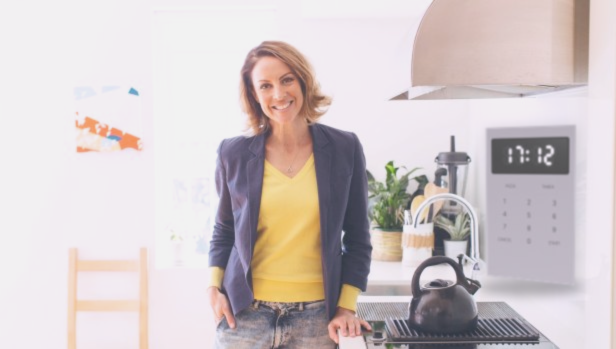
{"hour": 17, "minute": 12}
